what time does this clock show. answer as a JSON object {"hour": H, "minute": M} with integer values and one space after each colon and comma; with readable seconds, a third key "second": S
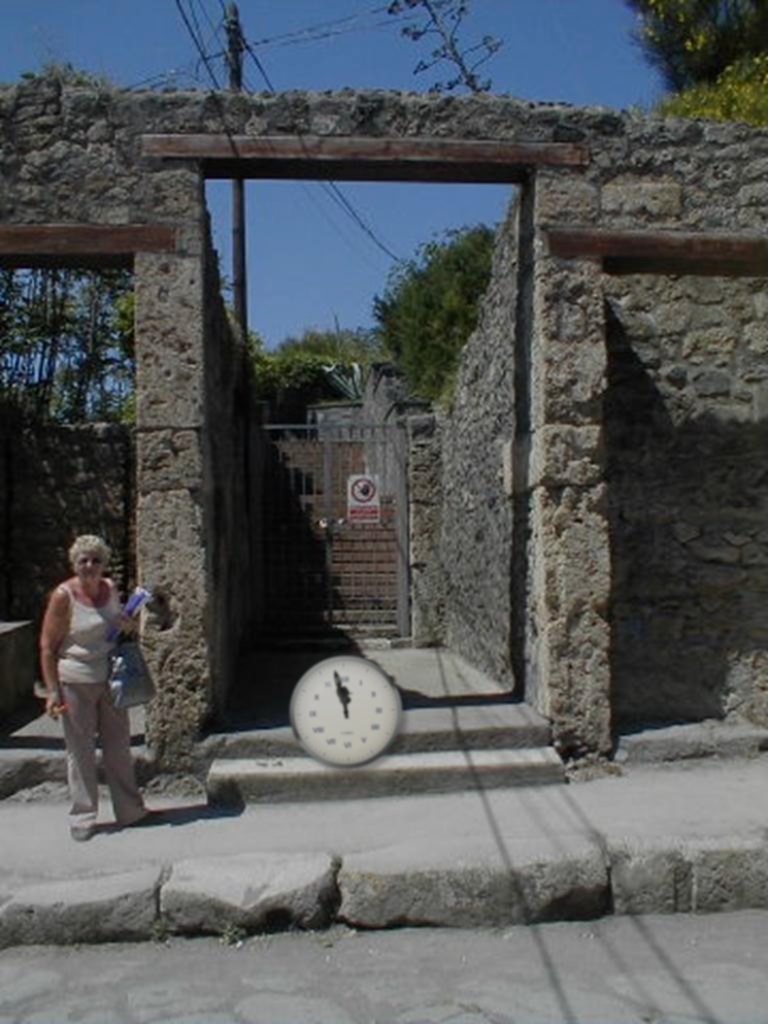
{"hour": 11, "minute": 58}
